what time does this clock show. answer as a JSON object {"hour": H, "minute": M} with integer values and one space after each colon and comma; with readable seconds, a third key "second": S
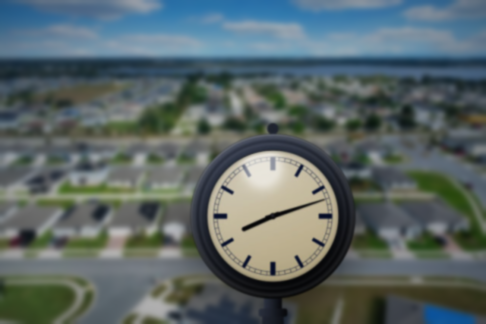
{"hour": 8, "minute": 12}
